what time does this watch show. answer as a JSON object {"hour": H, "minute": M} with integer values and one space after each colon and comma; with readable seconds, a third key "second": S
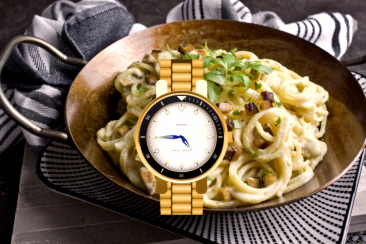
{"hour": 4, "minute": 45}
